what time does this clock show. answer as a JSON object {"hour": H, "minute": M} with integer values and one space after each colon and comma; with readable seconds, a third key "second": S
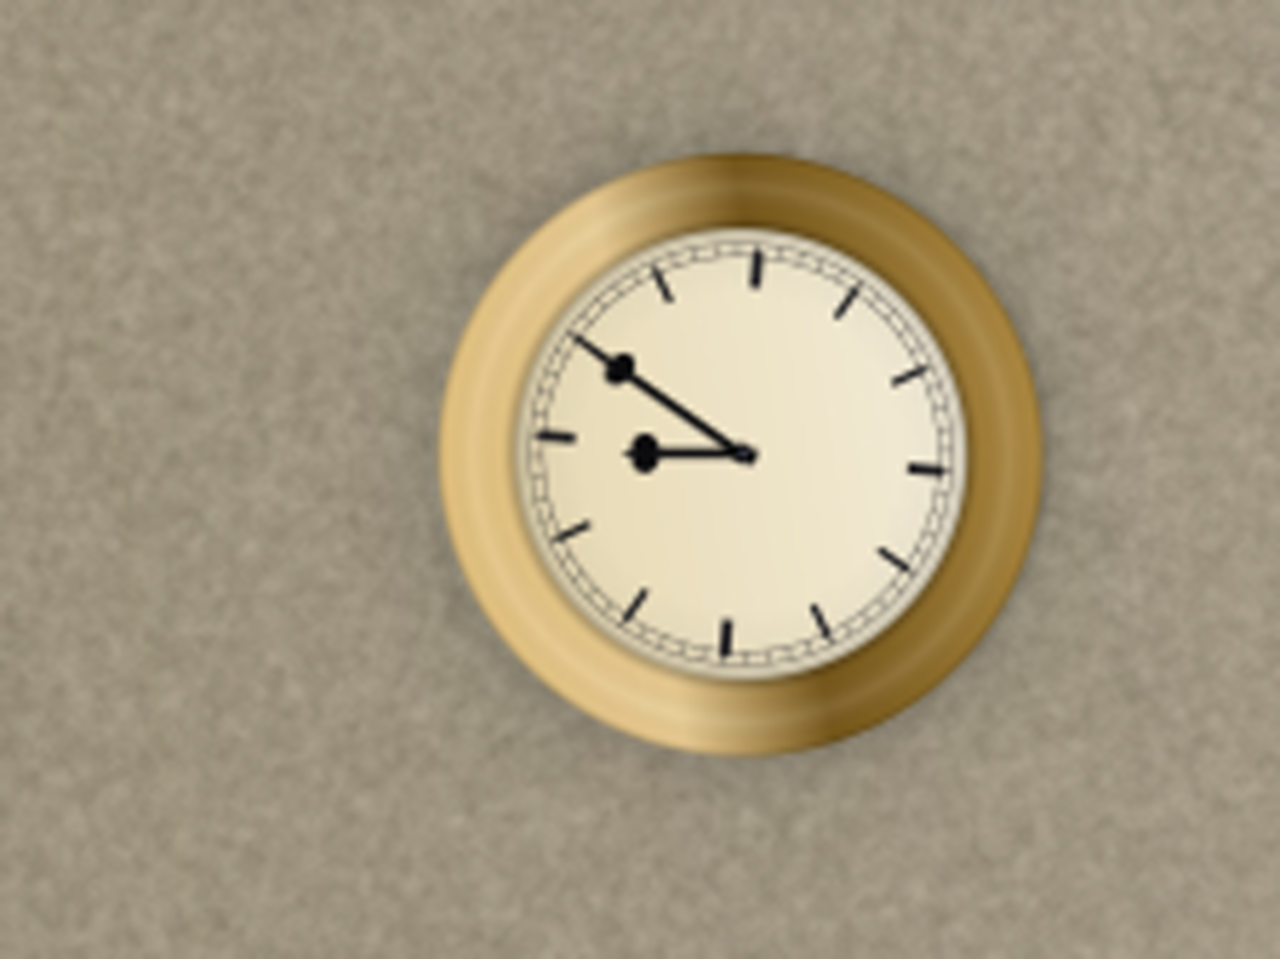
{"hour": 8, "minute": 50}
